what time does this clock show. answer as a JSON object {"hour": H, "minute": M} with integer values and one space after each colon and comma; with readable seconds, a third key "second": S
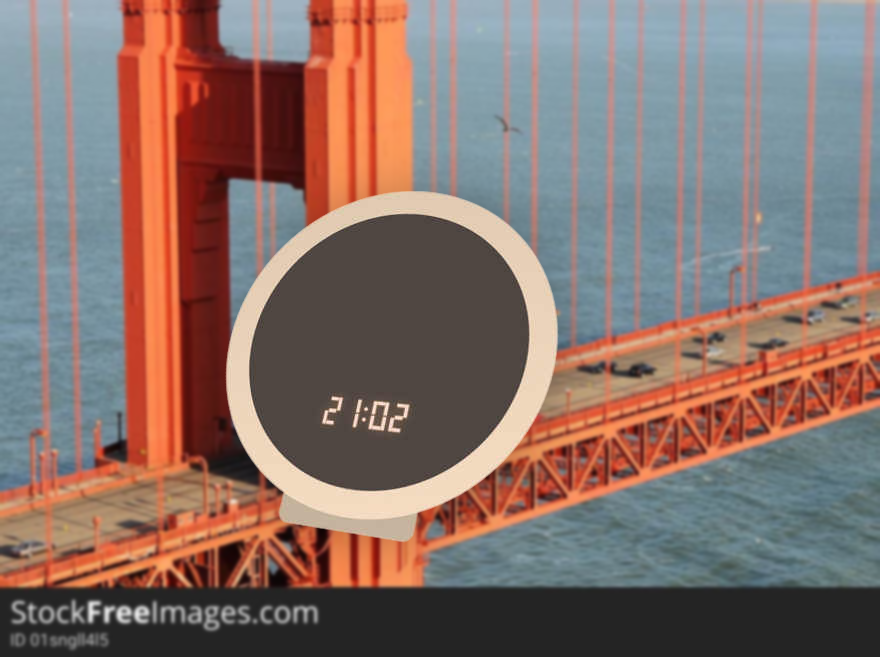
{"hour": 21, "minute": 2}
